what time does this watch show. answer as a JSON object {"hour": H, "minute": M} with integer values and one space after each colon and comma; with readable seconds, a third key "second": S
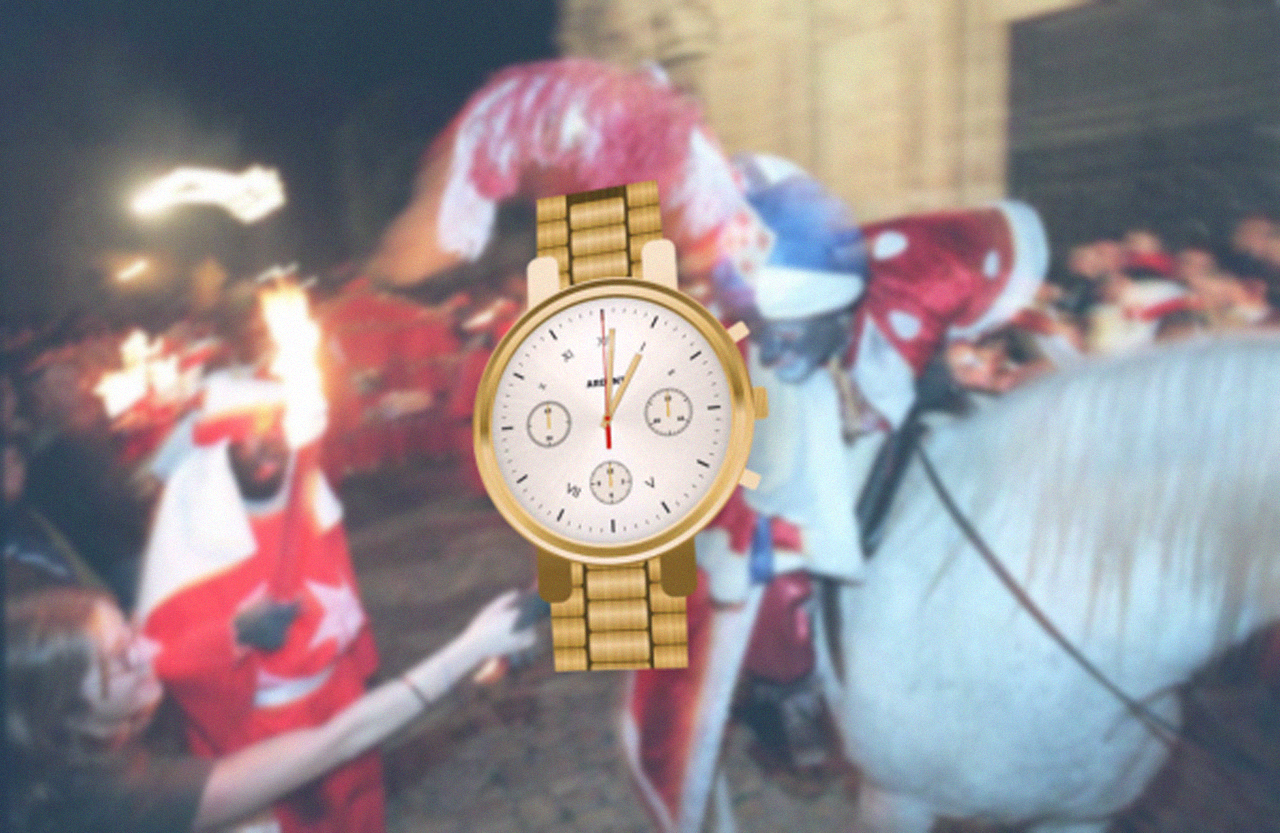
{"hour": 1, "minute": 1}
